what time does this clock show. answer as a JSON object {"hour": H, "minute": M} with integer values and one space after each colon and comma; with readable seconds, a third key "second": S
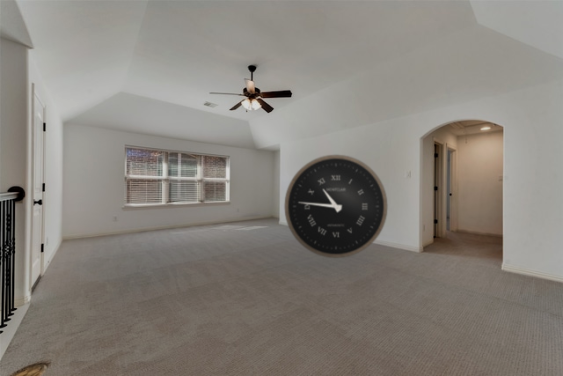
{"hour": 10, "minute": 46}
